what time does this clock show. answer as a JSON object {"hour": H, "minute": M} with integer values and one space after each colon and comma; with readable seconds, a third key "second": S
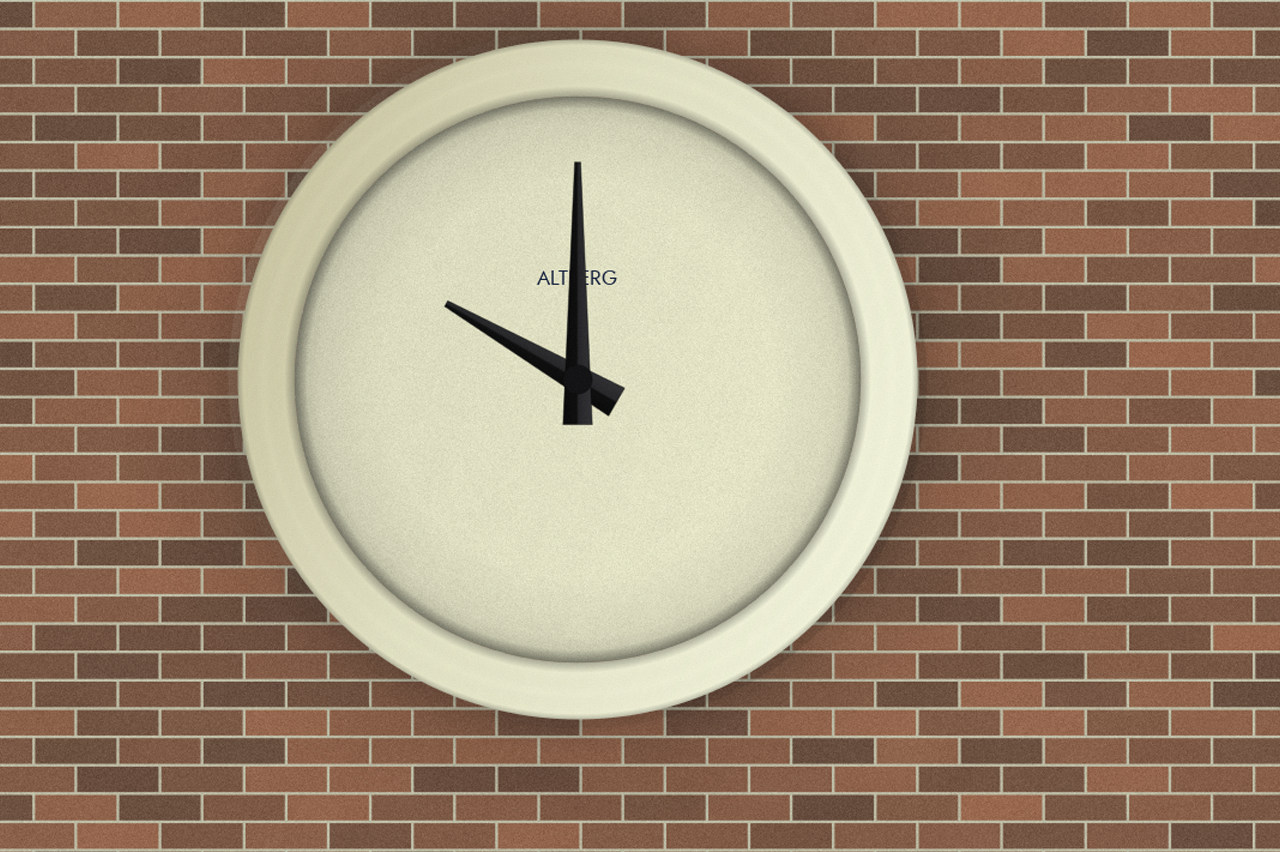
{"hour": 10, "minute": 0}
